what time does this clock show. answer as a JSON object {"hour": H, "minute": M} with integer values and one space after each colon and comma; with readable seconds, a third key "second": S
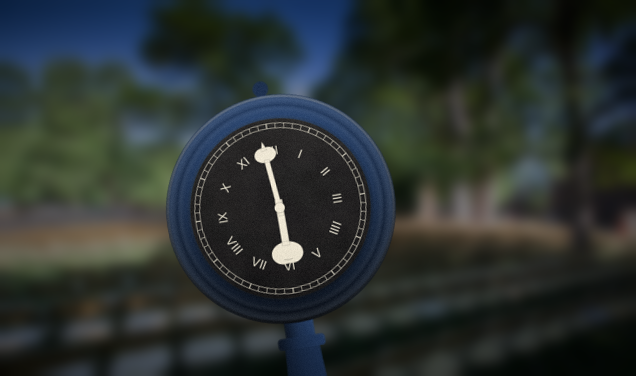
{"hour": 5, "minute": 59}
